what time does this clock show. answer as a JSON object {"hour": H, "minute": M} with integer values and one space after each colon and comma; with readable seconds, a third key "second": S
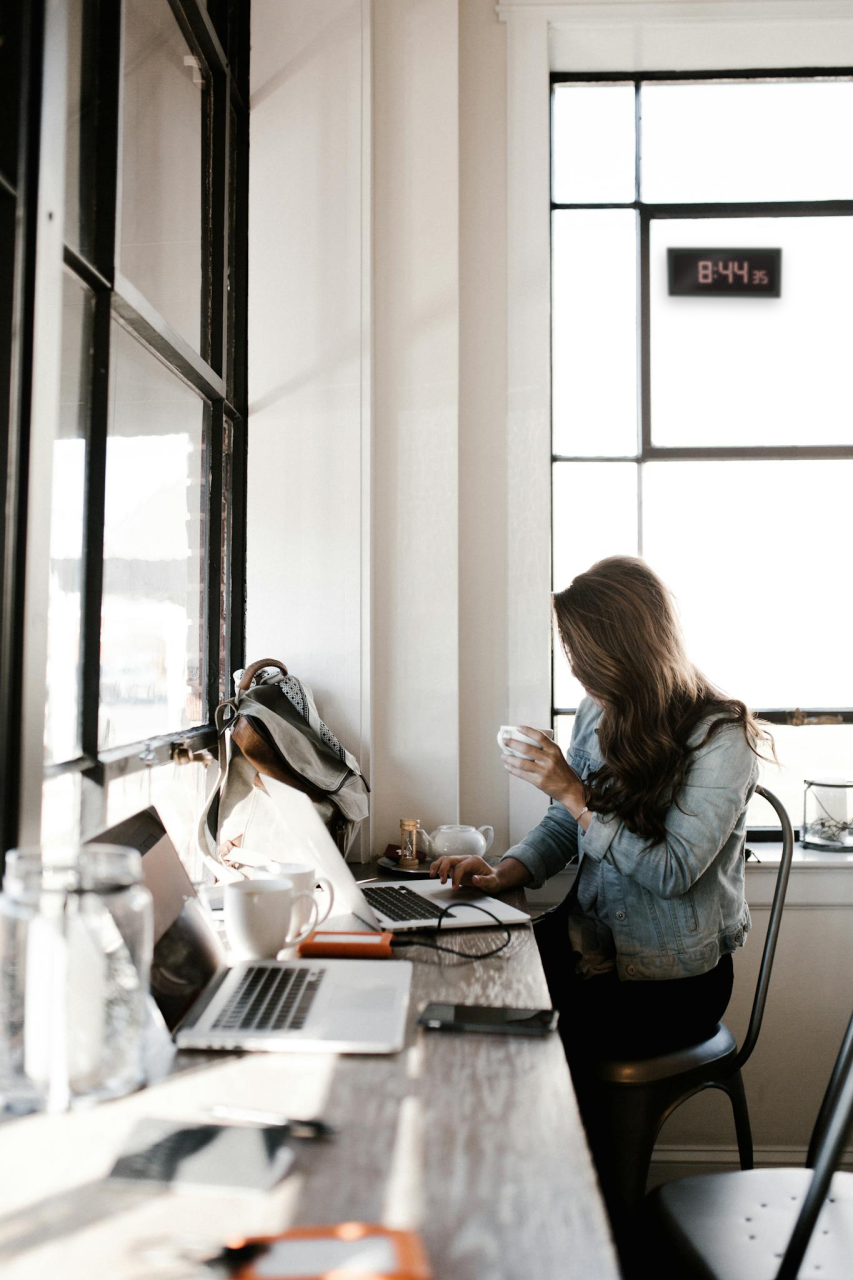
{"hour": 8, "minute": 44}
